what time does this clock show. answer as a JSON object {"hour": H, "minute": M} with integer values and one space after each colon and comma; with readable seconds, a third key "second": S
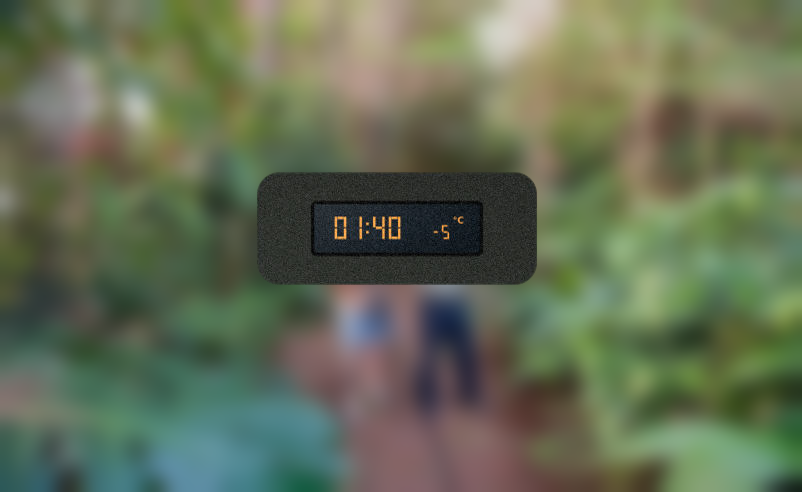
{"hour": 1, "minute": 40}
